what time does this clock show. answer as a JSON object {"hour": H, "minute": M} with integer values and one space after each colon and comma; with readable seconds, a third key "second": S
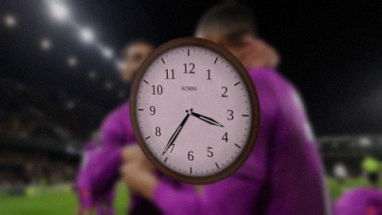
{"hour": 3, "minute": 36}
